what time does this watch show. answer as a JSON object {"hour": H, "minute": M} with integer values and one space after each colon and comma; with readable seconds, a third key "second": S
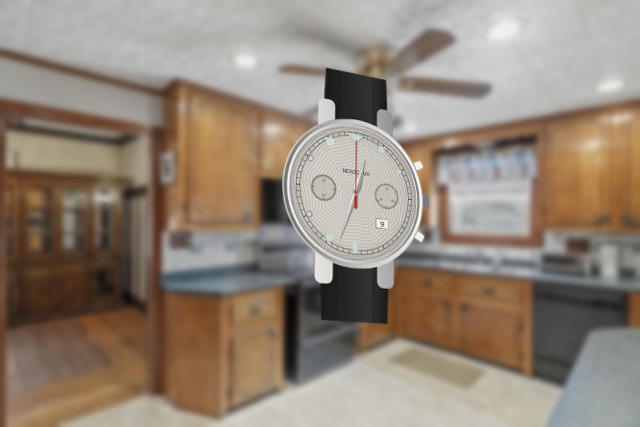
{"hour": 12, "minute": 33}
